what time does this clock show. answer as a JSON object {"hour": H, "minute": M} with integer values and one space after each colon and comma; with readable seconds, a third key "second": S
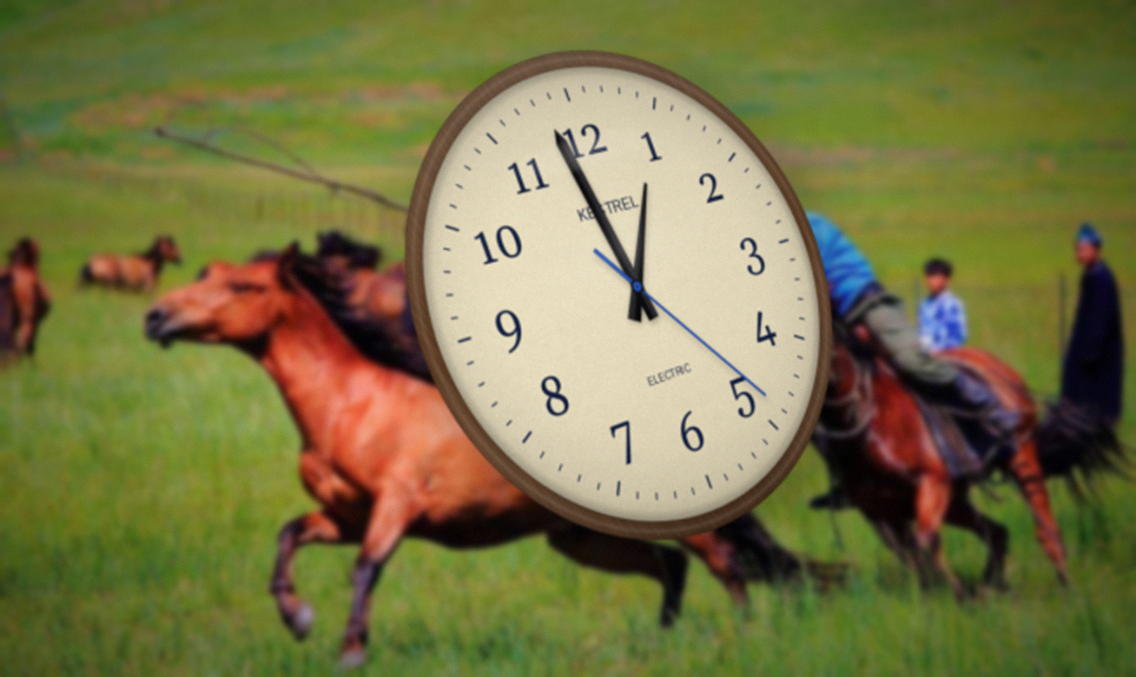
{"hour": 12, "minute": 58, "second": 24}
